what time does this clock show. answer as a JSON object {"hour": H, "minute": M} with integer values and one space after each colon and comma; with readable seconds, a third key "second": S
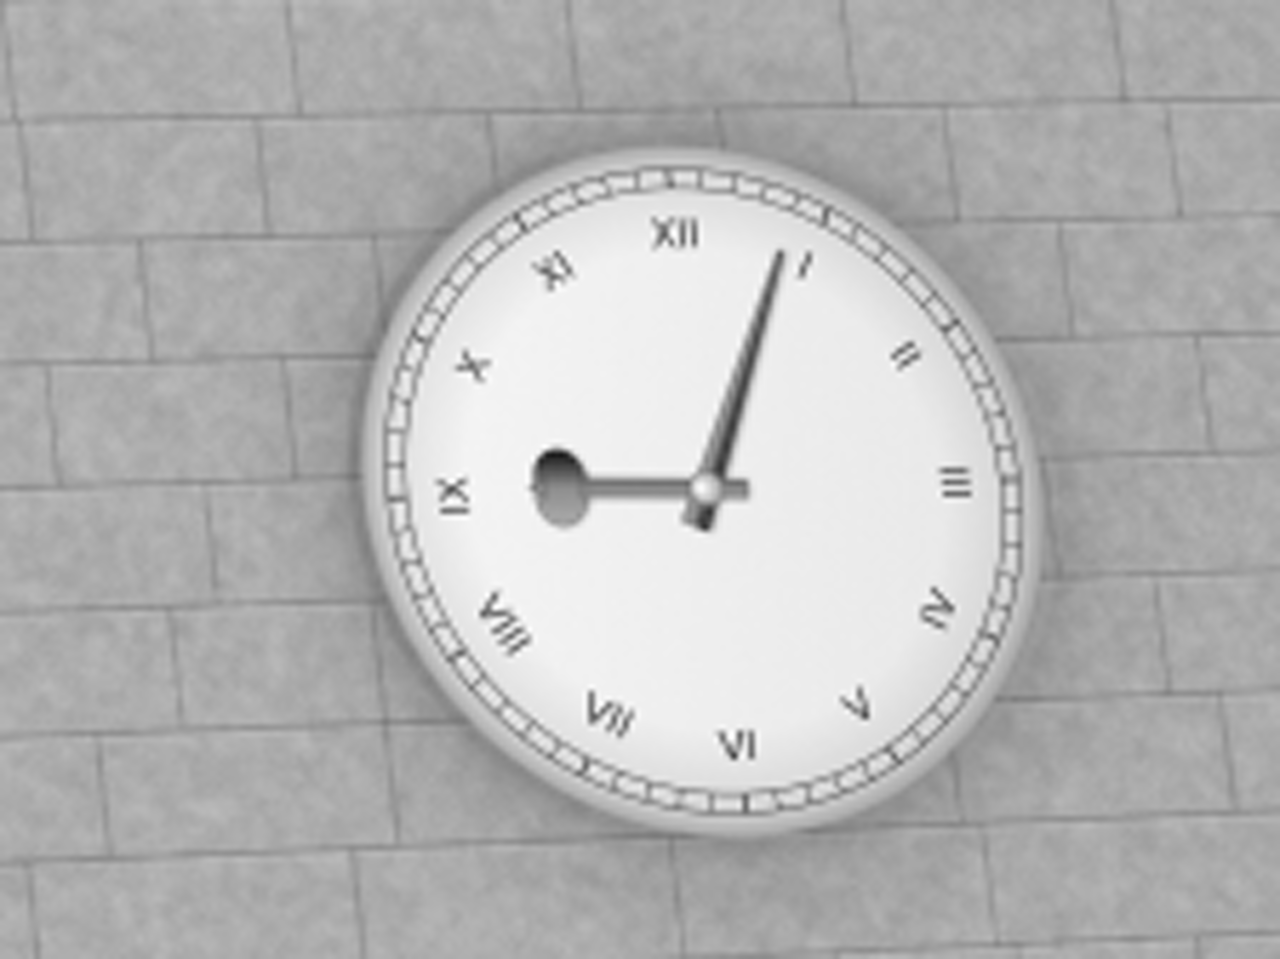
{"hour": 9, "minute": 4}
